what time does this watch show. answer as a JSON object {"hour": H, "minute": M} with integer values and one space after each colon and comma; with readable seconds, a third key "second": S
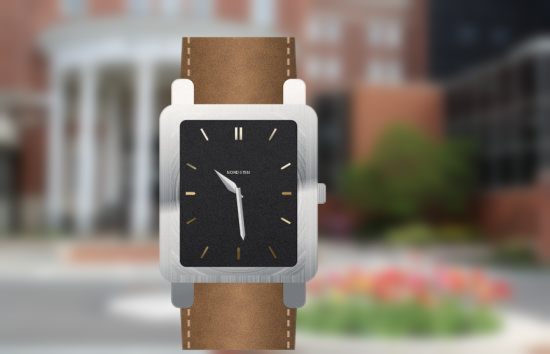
{"hour": 10, "minute": 29}
